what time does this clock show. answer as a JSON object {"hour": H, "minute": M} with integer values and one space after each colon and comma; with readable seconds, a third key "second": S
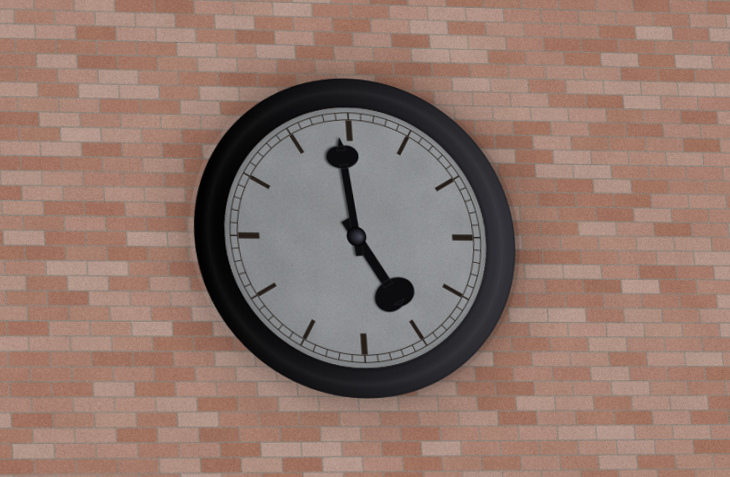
{"hour": 4, "minute": 59}
